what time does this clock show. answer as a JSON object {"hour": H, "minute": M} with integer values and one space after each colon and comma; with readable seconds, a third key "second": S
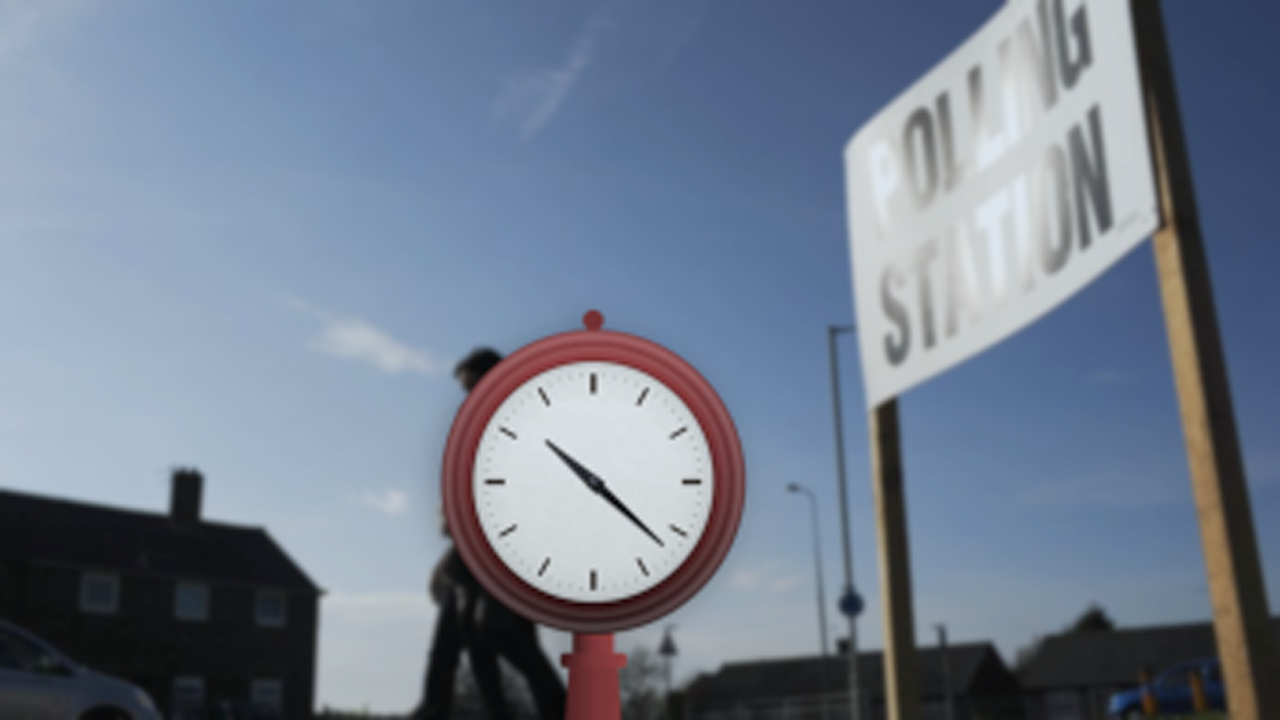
{"hour": 10, "minute": 22}
